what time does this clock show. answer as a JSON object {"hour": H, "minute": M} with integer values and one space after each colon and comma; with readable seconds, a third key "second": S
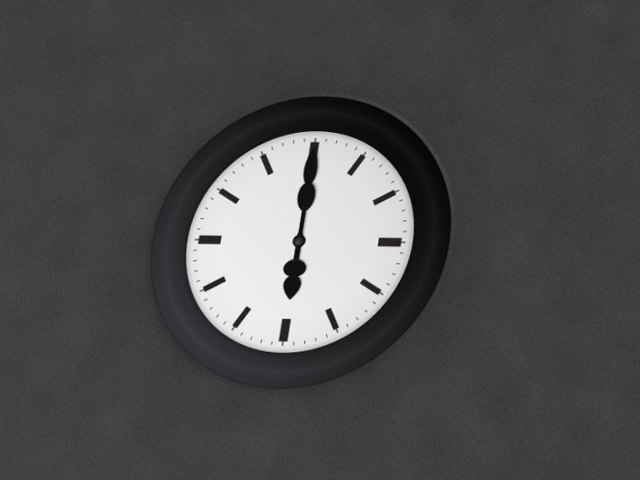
{"hour": 6, "minute": 0}
